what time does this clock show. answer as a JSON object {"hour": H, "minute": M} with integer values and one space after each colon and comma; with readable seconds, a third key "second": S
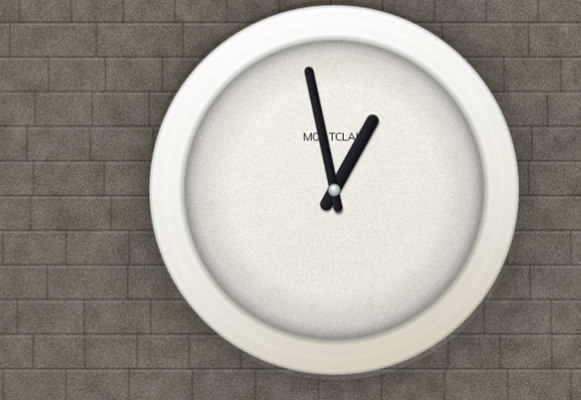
{"hour": 12, "minute": 58}
